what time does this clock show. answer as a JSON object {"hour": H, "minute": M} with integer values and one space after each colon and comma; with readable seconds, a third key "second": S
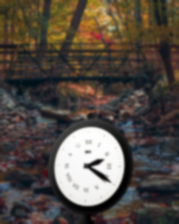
{"hour": 2, "minute": 20}
